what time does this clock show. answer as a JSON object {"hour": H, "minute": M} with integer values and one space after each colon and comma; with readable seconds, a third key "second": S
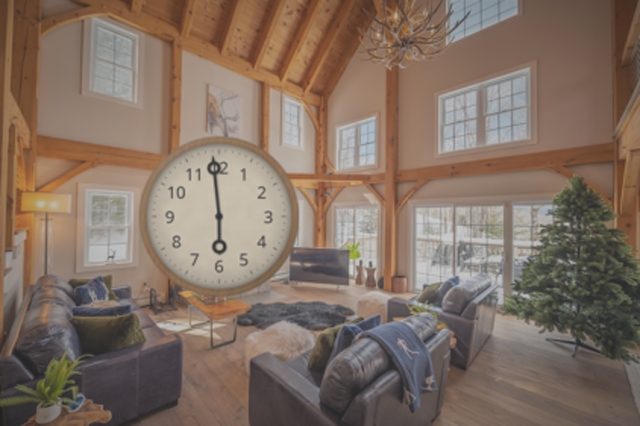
{"hour": 5, "minute": 59}
